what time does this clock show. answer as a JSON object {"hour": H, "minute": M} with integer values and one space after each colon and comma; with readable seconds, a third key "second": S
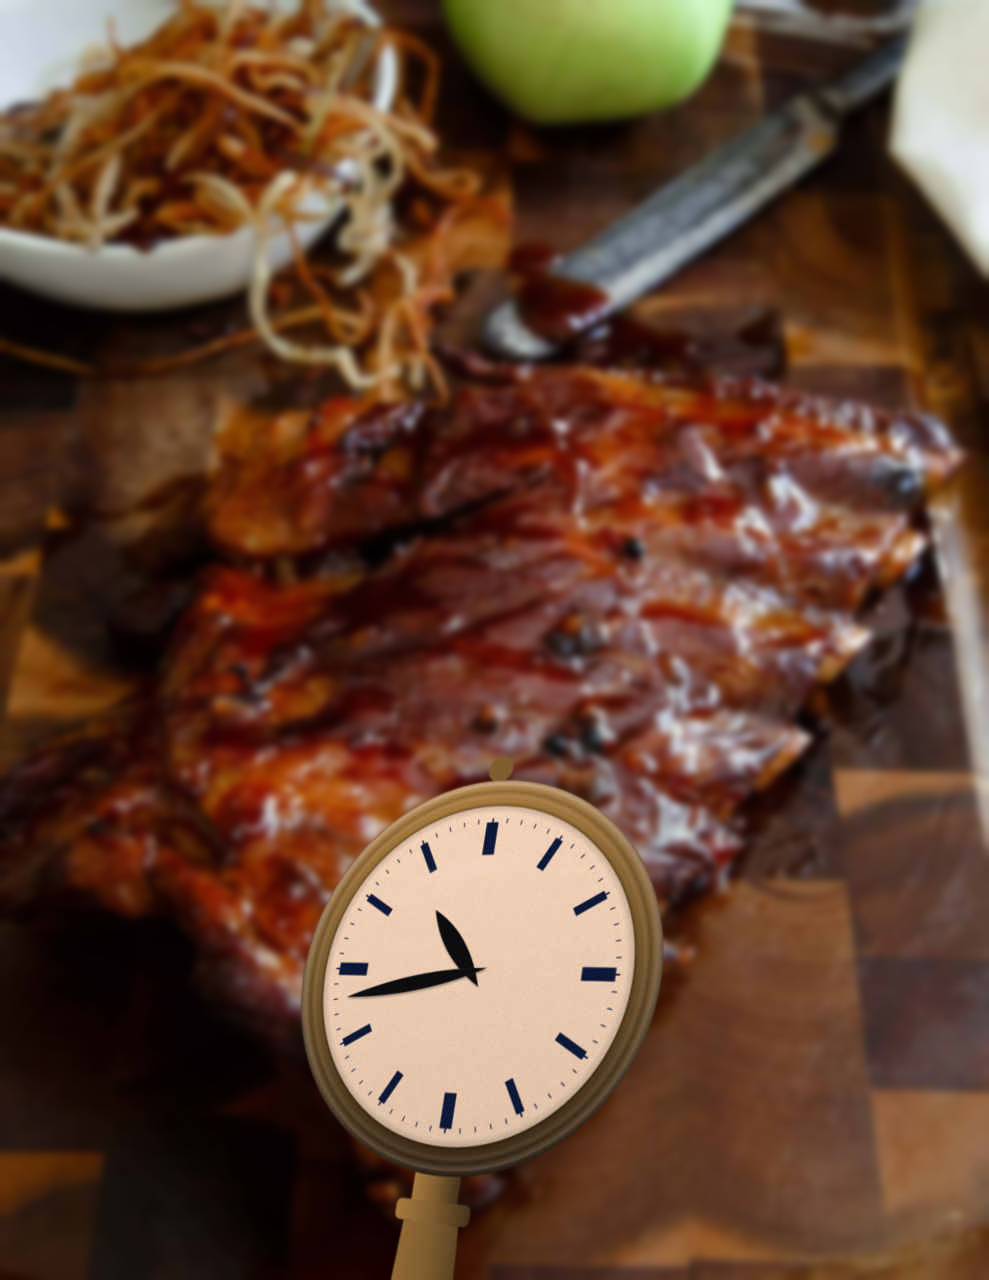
{"hour": 10, "minute": 43}
